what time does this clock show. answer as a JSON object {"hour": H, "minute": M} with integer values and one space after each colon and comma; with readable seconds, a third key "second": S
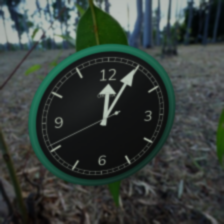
{"hour": 12, "minute": 4, "second": 41}
